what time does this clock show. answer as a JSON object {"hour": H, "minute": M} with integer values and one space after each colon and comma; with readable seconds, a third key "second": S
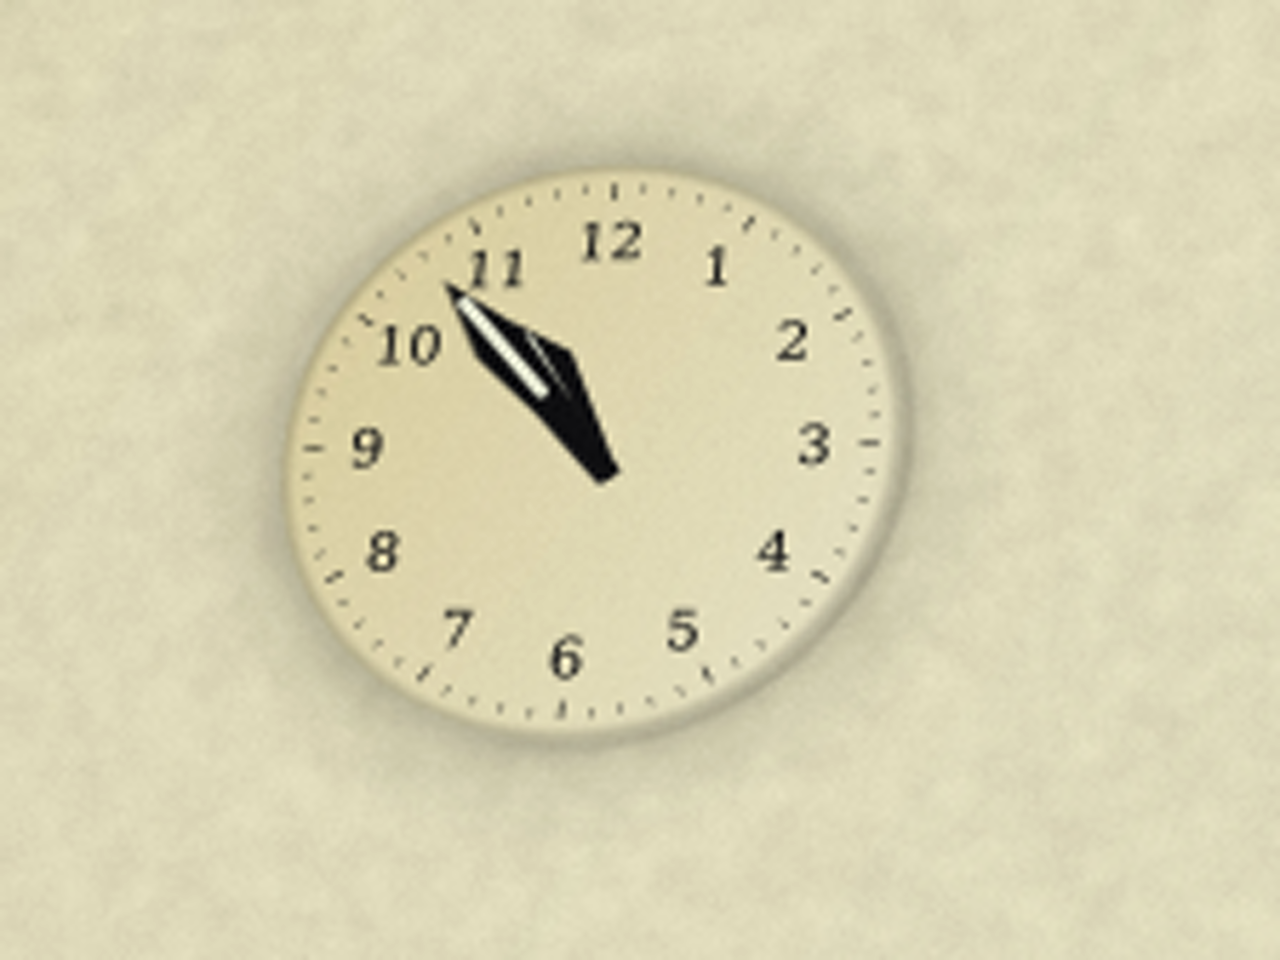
{"hour": 10, "minute": 53}
